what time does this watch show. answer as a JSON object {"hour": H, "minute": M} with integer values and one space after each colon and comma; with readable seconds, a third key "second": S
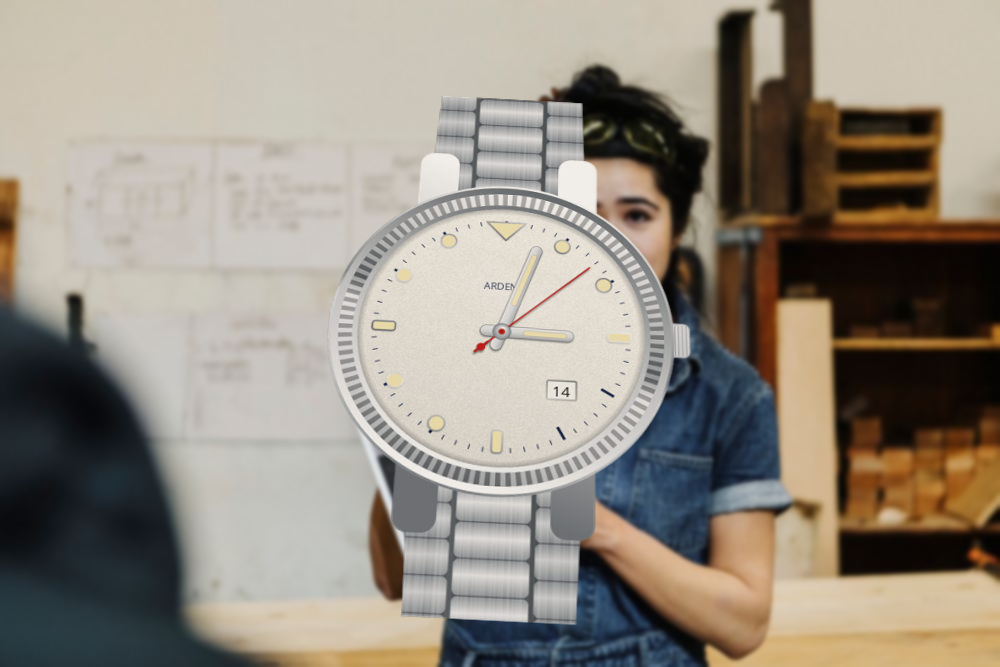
{"hour": 3, "minute": 3, "second": 8}
